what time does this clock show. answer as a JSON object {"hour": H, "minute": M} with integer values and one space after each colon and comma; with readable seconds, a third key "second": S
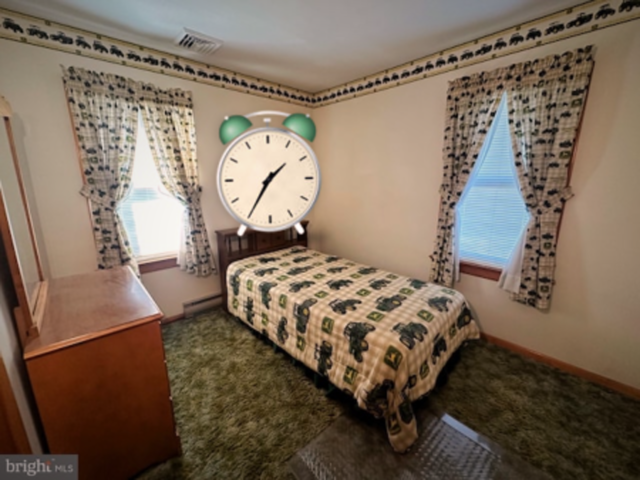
{"hour": 1, "minute": 35}
